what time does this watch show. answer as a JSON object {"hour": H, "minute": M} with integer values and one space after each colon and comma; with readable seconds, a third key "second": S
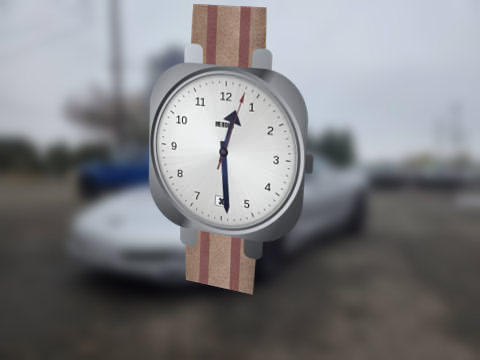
{"hour": 12, "minute": 29, "second": 3}
